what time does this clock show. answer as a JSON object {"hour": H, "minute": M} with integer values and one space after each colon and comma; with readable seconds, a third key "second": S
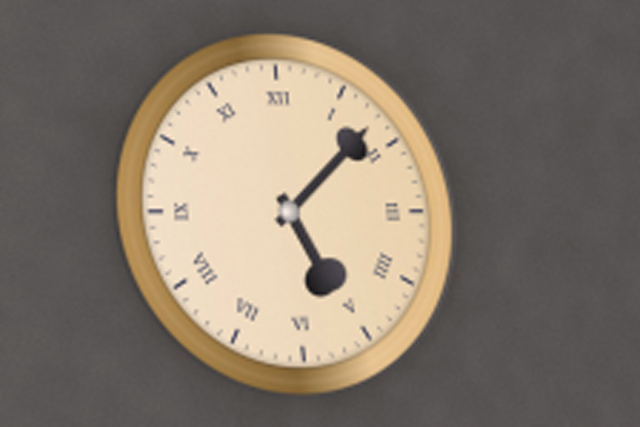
{"hour": 5, "minute": 8}
